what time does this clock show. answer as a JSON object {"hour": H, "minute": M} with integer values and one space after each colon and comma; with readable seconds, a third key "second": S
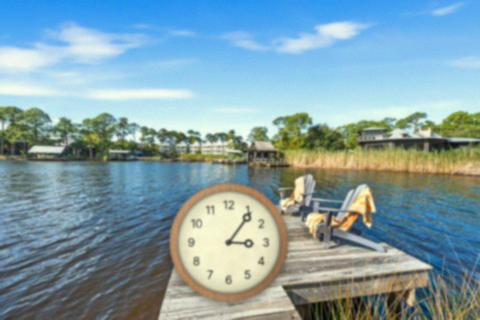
{"hour": 3, "minute": 6}
